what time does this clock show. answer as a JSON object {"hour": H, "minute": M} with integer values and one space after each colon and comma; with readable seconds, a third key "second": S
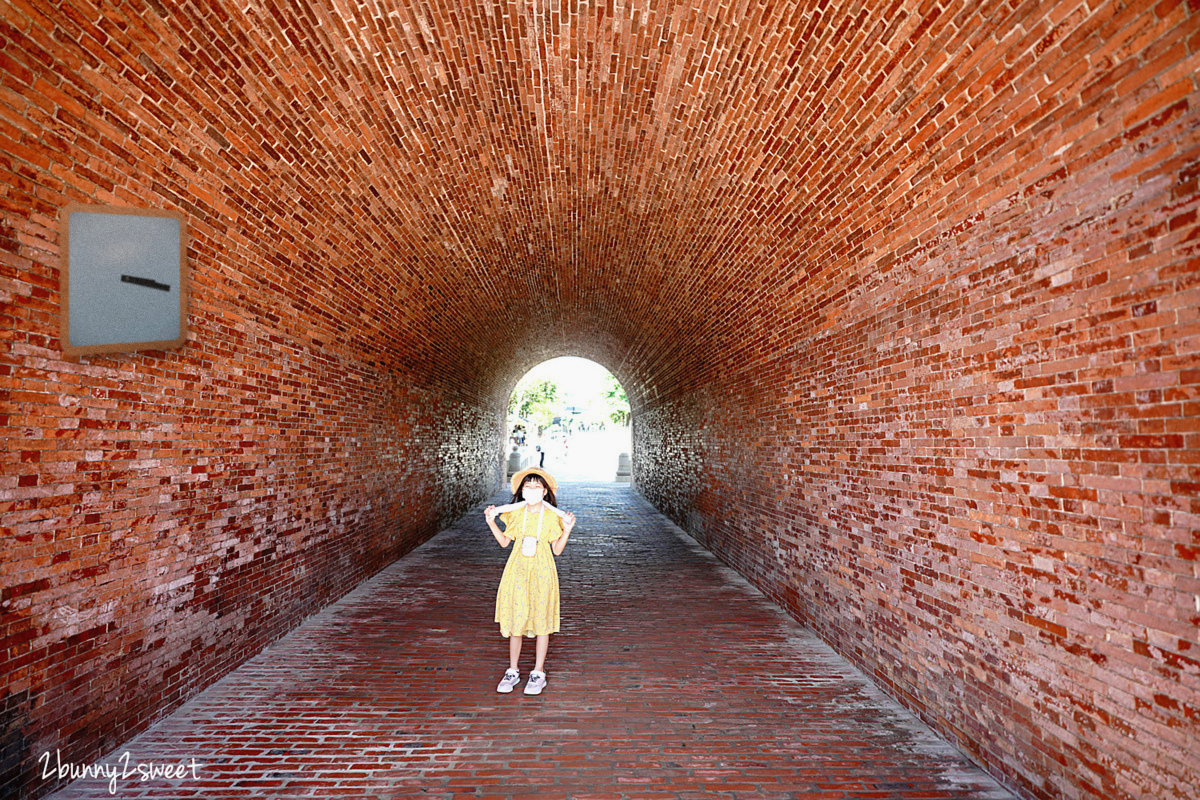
{"hour": 3, "minute": 17}
